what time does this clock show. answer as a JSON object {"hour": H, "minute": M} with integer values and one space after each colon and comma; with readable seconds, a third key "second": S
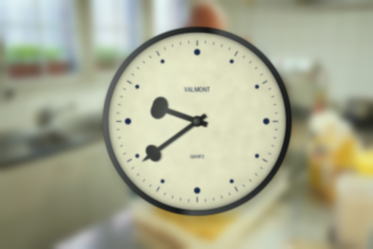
{"hour": 9, "minute": 39}
